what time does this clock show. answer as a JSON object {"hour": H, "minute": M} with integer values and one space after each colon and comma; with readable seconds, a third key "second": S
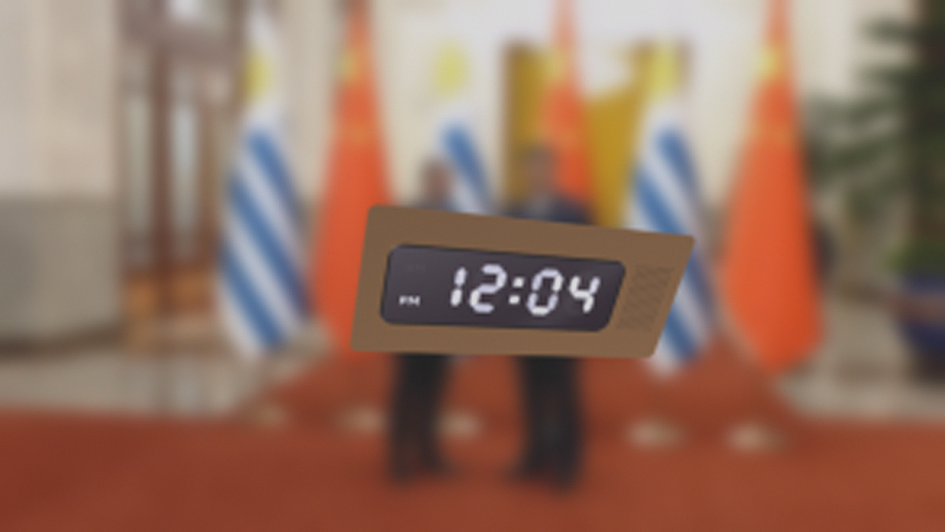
{"hour": 12, "minute": 4}
